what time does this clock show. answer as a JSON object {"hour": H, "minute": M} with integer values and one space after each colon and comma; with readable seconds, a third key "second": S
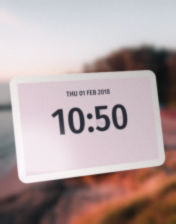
{"hour": 10, "minute": 50}
